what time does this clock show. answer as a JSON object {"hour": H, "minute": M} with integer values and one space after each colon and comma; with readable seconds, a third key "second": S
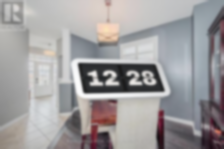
{"hour": 12, "minute": 28}
